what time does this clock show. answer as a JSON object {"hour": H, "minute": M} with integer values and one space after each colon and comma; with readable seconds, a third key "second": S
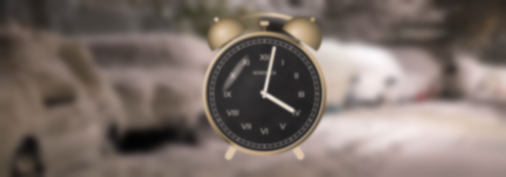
{"hour": 4, "minute": 2}
